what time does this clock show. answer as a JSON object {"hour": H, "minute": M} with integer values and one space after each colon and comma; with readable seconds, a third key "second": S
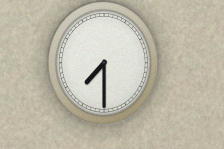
{"hour": 7, "minute": 30}
